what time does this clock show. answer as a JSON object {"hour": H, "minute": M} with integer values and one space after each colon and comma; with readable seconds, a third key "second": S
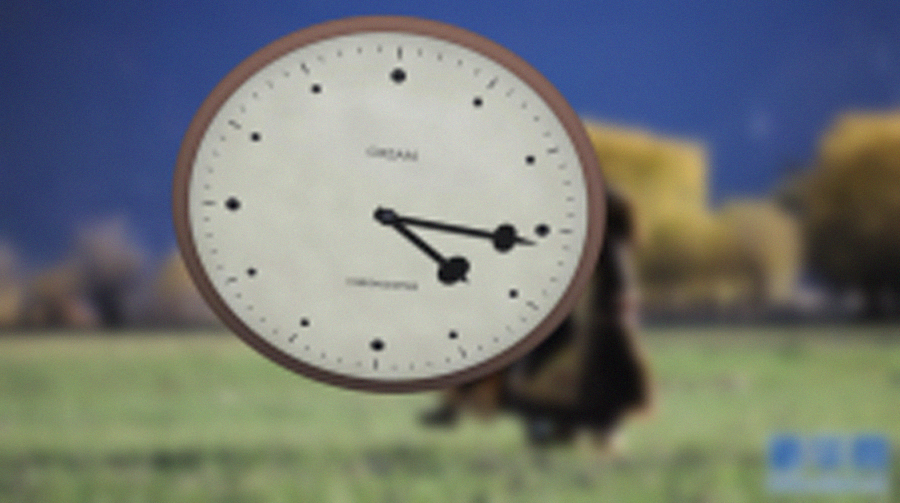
{"hour": 4, "minute": 16}
